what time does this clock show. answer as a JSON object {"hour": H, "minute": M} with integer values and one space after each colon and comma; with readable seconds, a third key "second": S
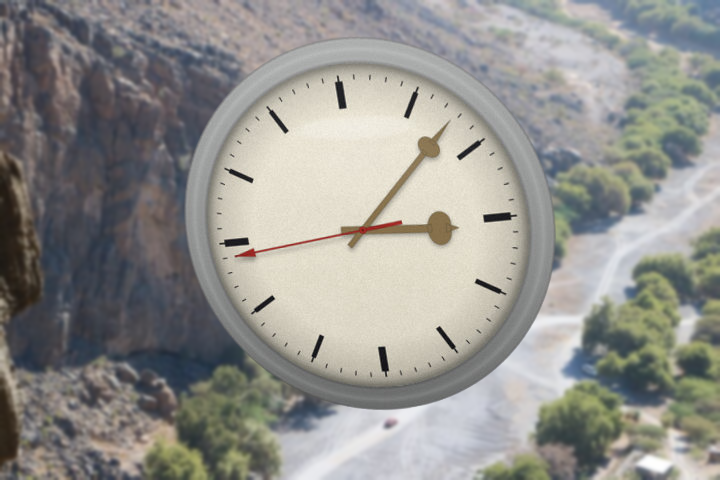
{"hour": 3, "minute": 7, "second": 44}
